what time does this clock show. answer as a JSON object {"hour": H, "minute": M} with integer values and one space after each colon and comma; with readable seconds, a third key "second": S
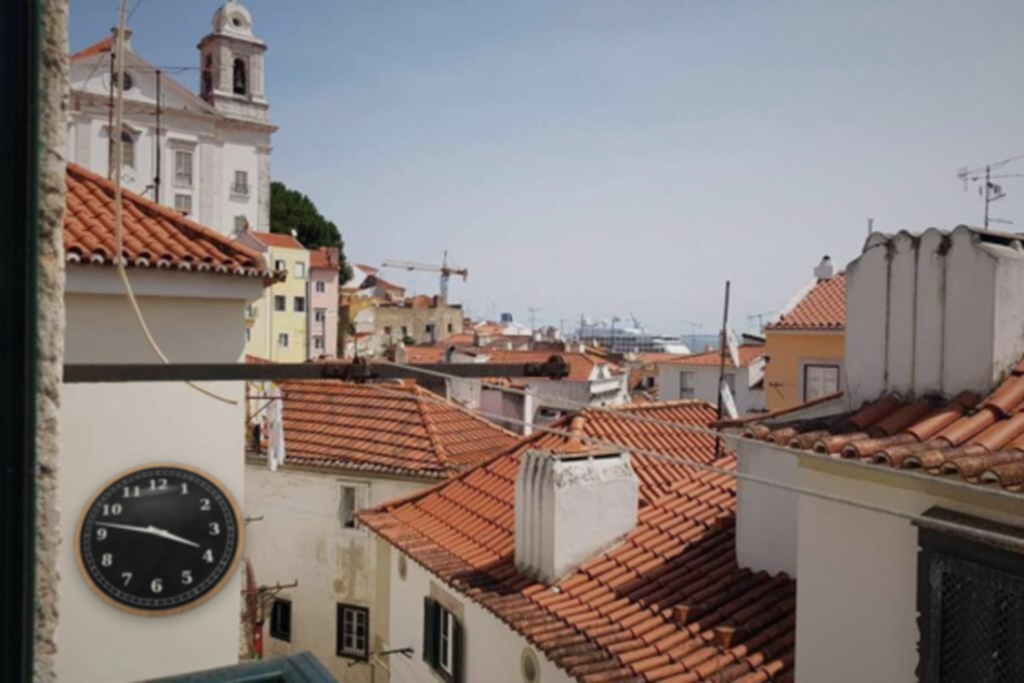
{"hour": 3, "minute": 47}
